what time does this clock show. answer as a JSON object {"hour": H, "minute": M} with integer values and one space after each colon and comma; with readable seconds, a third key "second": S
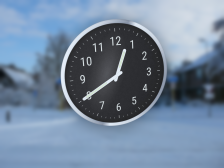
{"hour": 12, "minute": 40}
